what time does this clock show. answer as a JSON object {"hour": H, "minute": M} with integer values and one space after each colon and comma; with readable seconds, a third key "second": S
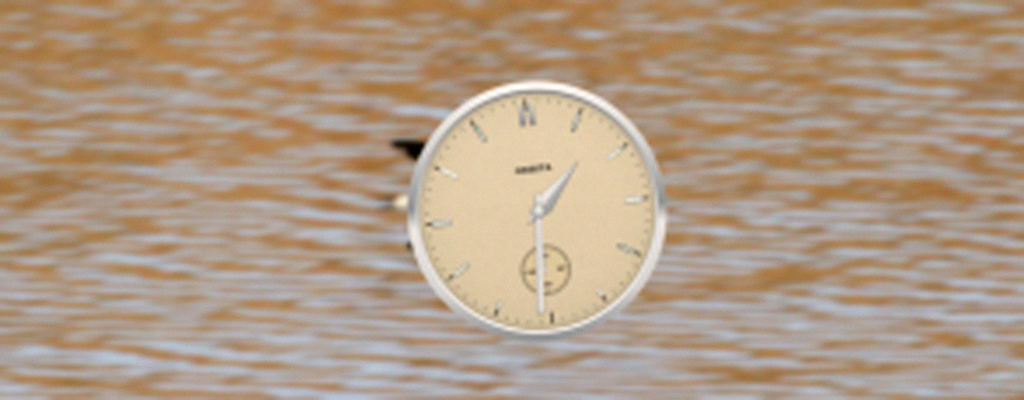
{"hour": 1, "minute": 31}
